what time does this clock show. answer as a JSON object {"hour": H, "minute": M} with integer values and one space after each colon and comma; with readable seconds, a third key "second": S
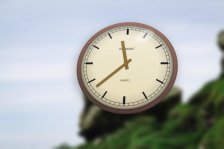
{"hour": 11, "minute": 38}
